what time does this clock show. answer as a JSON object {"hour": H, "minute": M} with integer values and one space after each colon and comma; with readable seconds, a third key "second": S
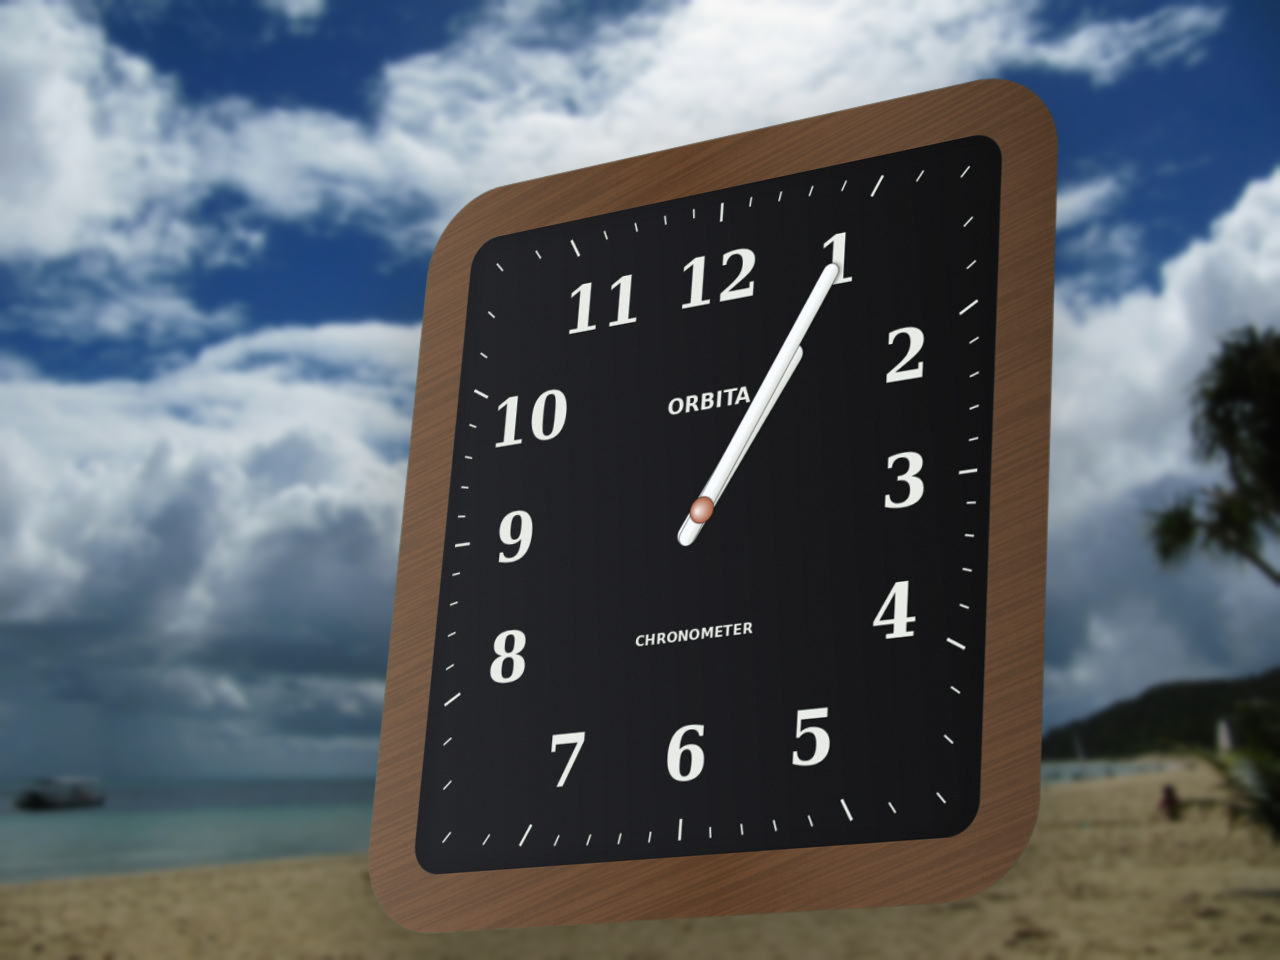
{"hour": 1, "minute": 5}
